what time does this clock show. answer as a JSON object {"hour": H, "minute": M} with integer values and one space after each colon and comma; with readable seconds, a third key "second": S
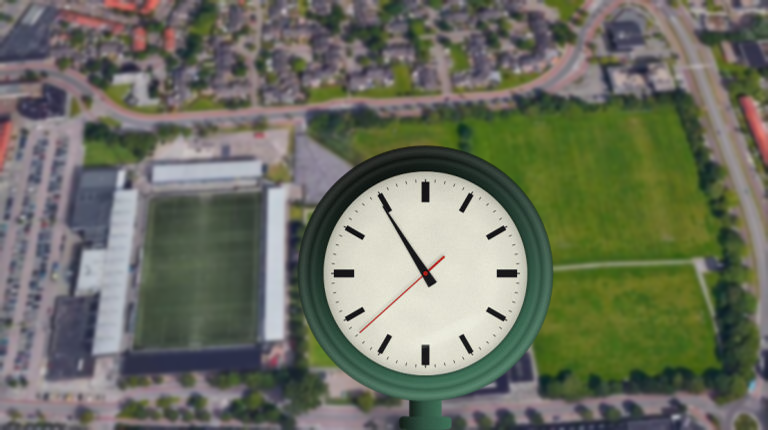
{"hour": 10, "minute": 54, "second": 38}
